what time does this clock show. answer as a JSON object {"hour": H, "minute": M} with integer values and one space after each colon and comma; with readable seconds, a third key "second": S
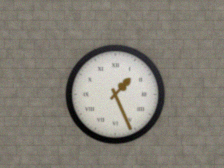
{"hour": 1, "minute": 26}
